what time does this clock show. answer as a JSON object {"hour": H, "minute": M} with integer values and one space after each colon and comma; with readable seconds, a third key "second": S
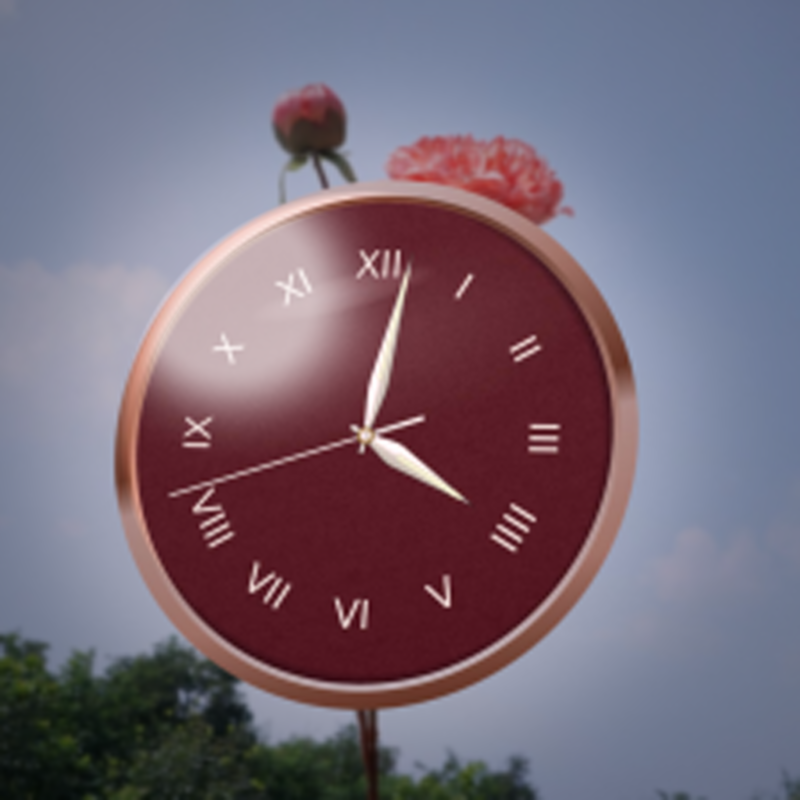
{"hour": 4, "minute": 1, "second": 42}
